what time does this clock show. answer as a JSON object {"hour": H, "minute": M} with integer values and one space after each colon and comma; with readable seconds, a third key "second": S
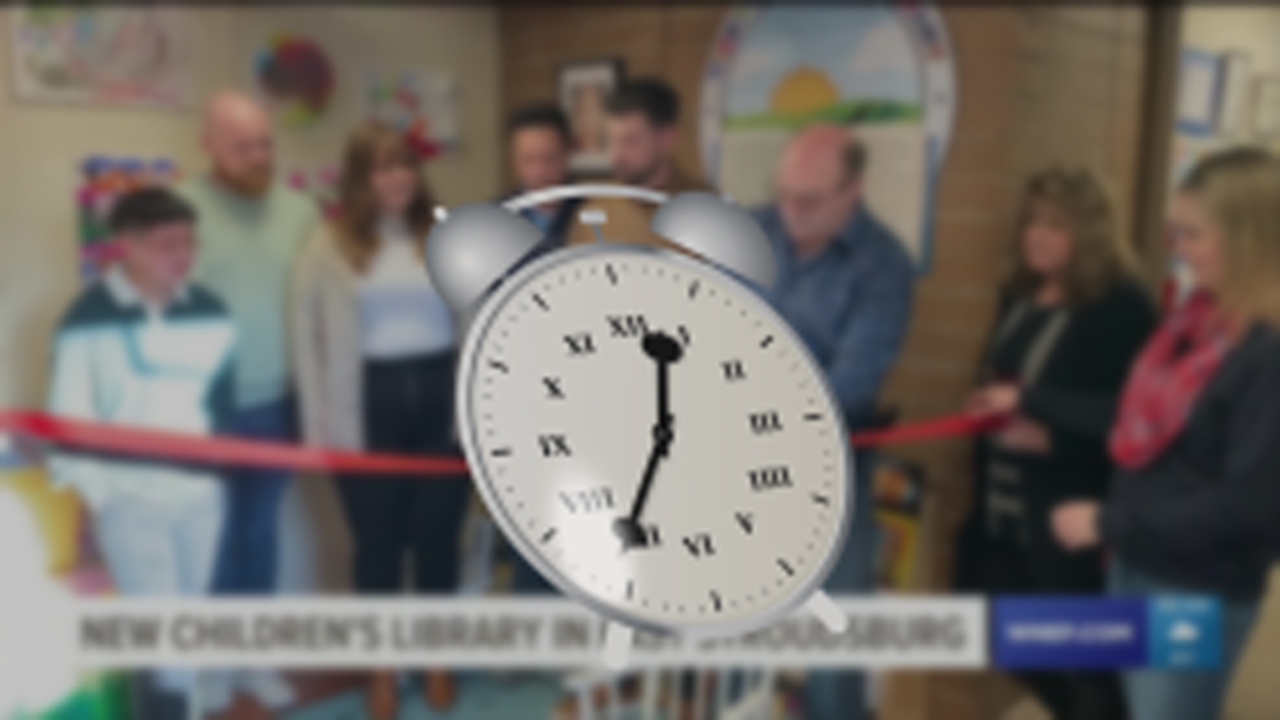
{"hour": 12, "minute": 36}
